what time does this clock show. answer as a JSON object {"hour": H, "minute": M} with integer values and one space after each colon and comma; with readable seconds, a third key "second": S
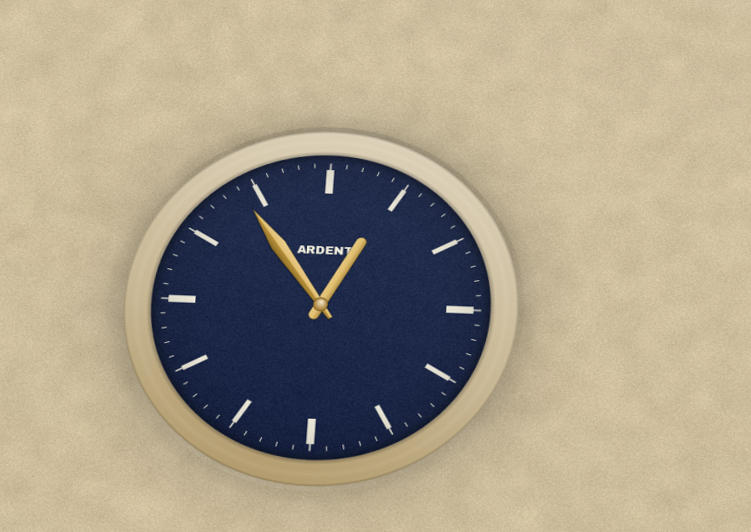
{"hour": 12, "minute": 54}
